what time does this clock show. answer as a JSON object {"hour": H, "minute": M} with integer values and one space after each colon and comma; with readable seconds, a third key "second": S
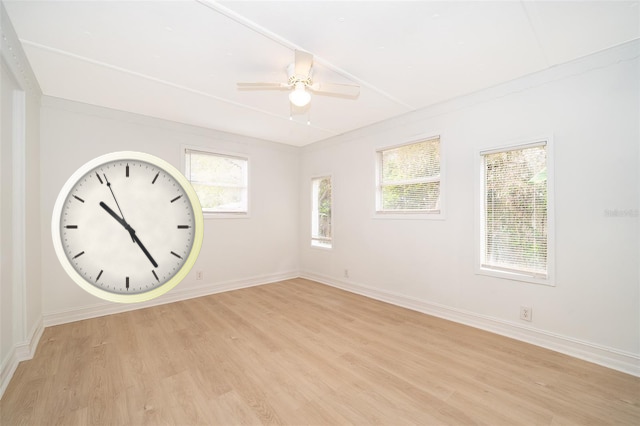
{"hour": 10, "minute": 23, "second": 56}
